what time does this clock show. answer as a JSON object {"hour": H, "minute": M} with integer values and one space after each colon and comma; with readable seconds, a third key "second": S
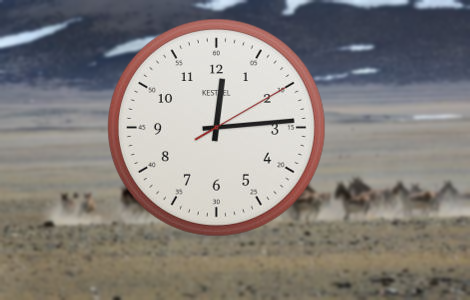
{"hour": 12, "minute": 14, "second": 10}
